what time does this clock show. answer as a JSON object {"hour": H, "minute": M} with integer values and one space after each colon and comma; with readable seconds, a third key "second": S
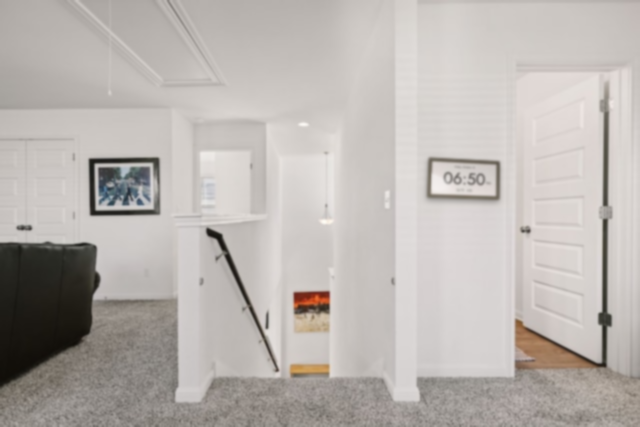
{"hour": 6, "minute": 50}
